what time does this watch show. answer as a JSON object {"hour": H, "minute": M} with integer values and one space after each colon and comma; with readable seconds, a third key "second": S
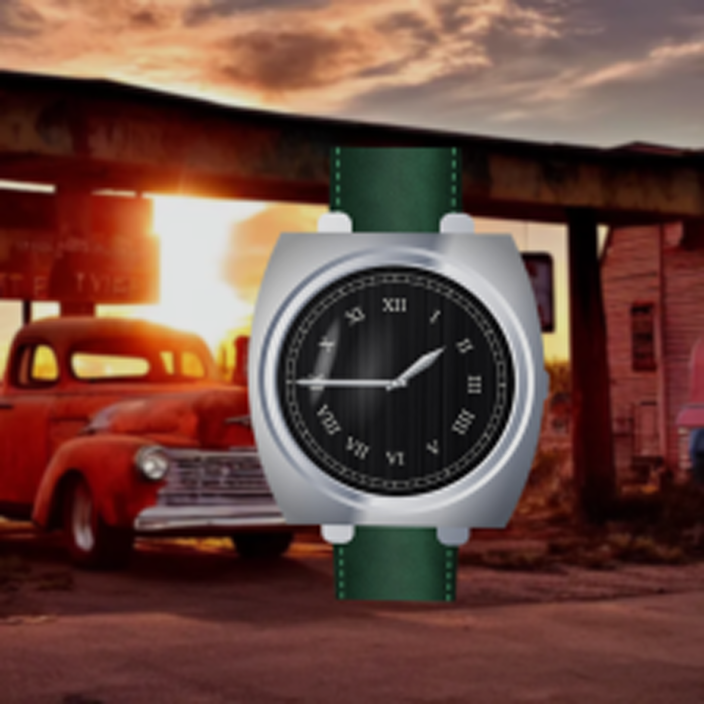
{"hour": 1, "minute": 45}
